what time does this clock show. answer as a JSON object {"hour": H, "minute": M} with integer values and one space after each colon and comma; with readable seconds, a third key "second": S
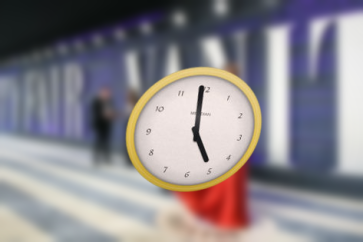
{"hour": 4, "minute": 59}
